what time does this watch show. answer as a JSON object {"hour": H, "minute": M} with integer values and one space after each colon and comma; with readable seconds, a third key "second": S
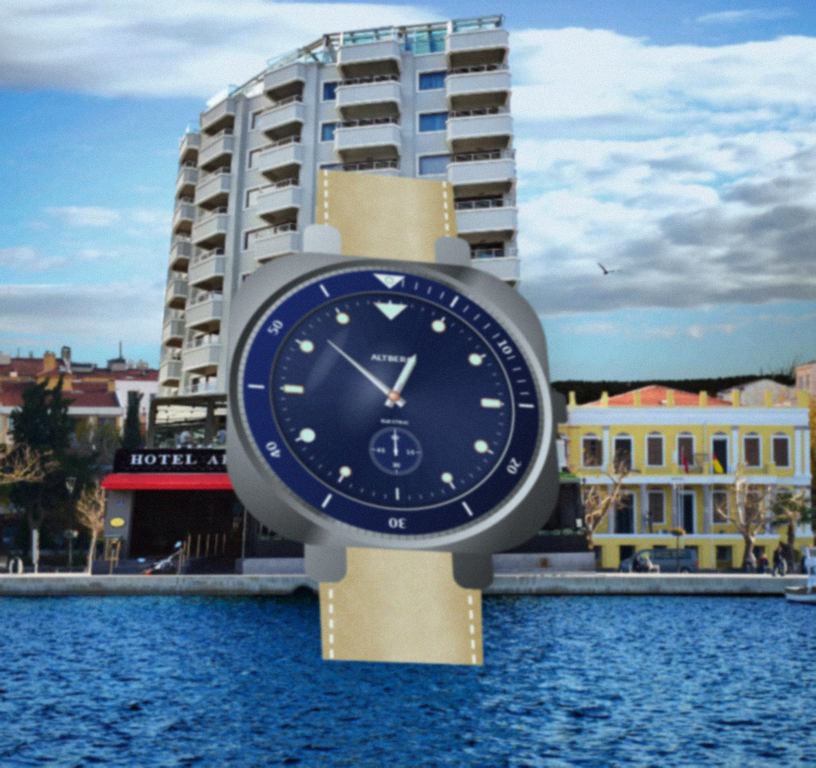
{"hour": 12, "minute": 52}
